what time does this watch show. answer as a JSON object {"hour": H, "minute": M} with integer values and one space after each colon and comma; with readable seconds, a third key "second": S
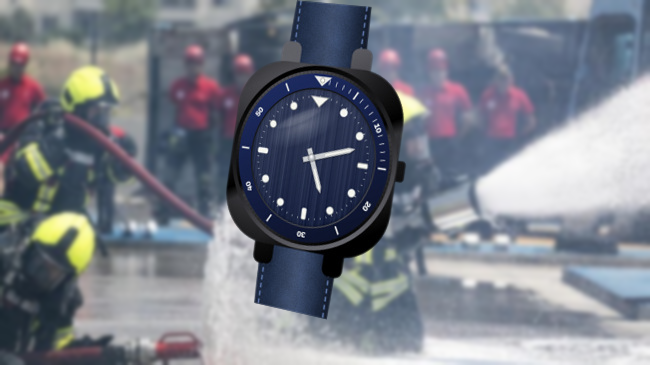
{"hour": 5, "minute": 12}
